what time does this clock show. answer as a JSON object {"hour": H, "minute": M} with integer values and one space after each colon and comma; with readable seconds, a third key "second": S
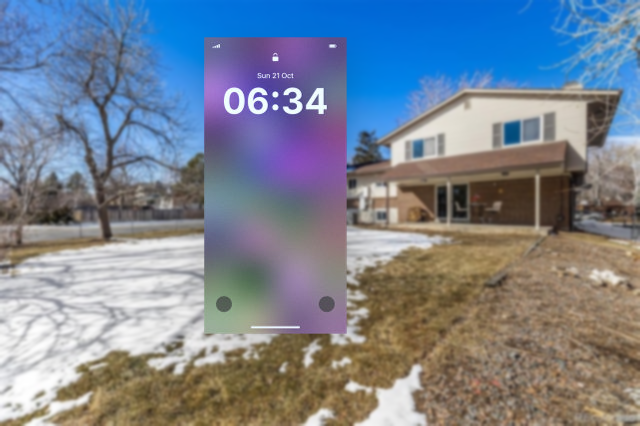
{"hour": 6, "minute": 34}
